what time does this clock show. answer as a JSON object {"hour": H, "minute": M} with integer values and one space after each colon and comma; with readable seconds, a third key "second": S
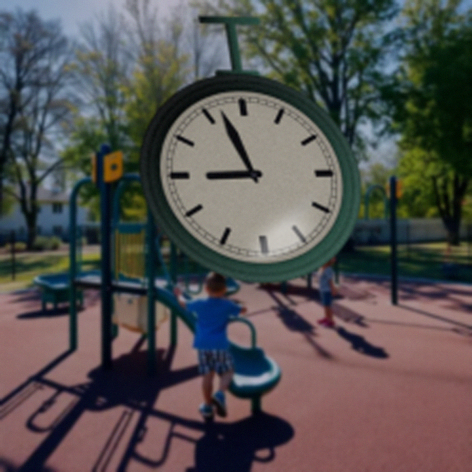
{"hour": 8, "minute": 57}
